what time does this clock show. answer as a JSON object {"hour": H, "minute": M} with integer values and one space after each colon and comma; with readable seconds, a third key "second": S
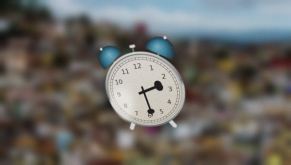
{"hour": 2, "minute": 29}
